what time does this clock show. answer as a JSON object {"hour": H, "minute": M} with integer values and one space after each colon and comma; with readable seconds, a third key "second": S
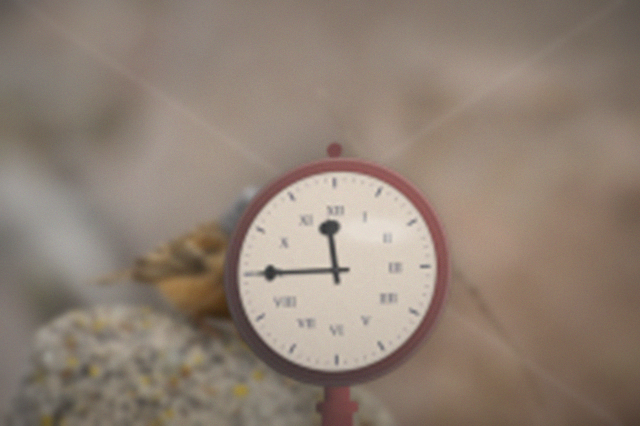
{"hour": 11, "minute": 45}
